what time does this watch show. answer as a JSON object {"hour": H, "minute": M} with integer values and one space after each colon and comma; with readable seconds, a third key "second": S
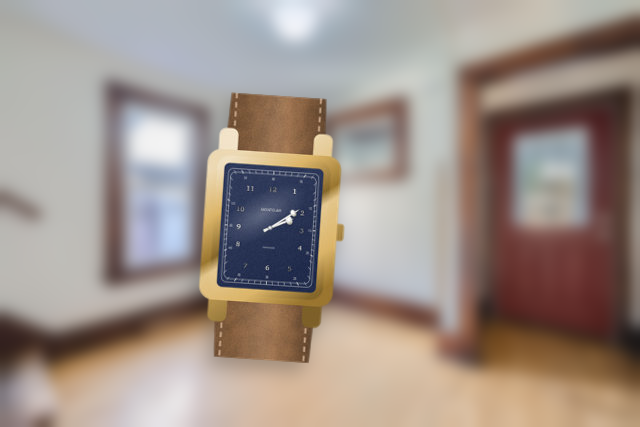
{"hour": 2, "minute": 9}
